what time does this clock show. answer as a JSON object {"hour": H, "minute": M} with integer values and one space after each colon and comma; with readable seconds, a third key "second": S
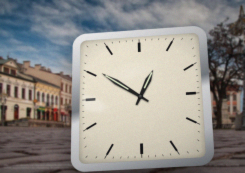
{"hour": 12, "minute": 51}
